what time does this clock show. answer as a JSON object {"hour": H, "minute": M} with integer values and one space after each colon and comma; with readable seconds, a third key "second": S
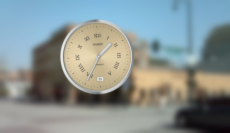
{"hour": 1, "minute": 35}
